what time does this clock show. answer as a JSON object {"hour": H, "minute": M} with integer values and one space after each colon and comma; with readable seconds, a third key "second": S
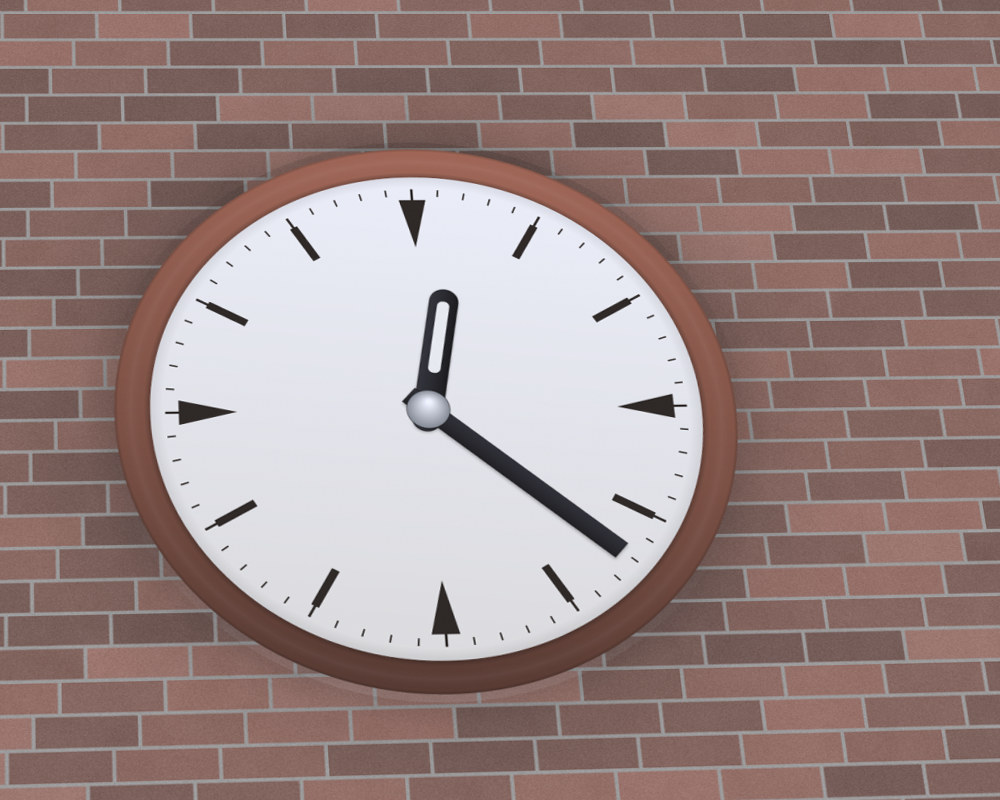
{"hour": 12, "minute": 22}
